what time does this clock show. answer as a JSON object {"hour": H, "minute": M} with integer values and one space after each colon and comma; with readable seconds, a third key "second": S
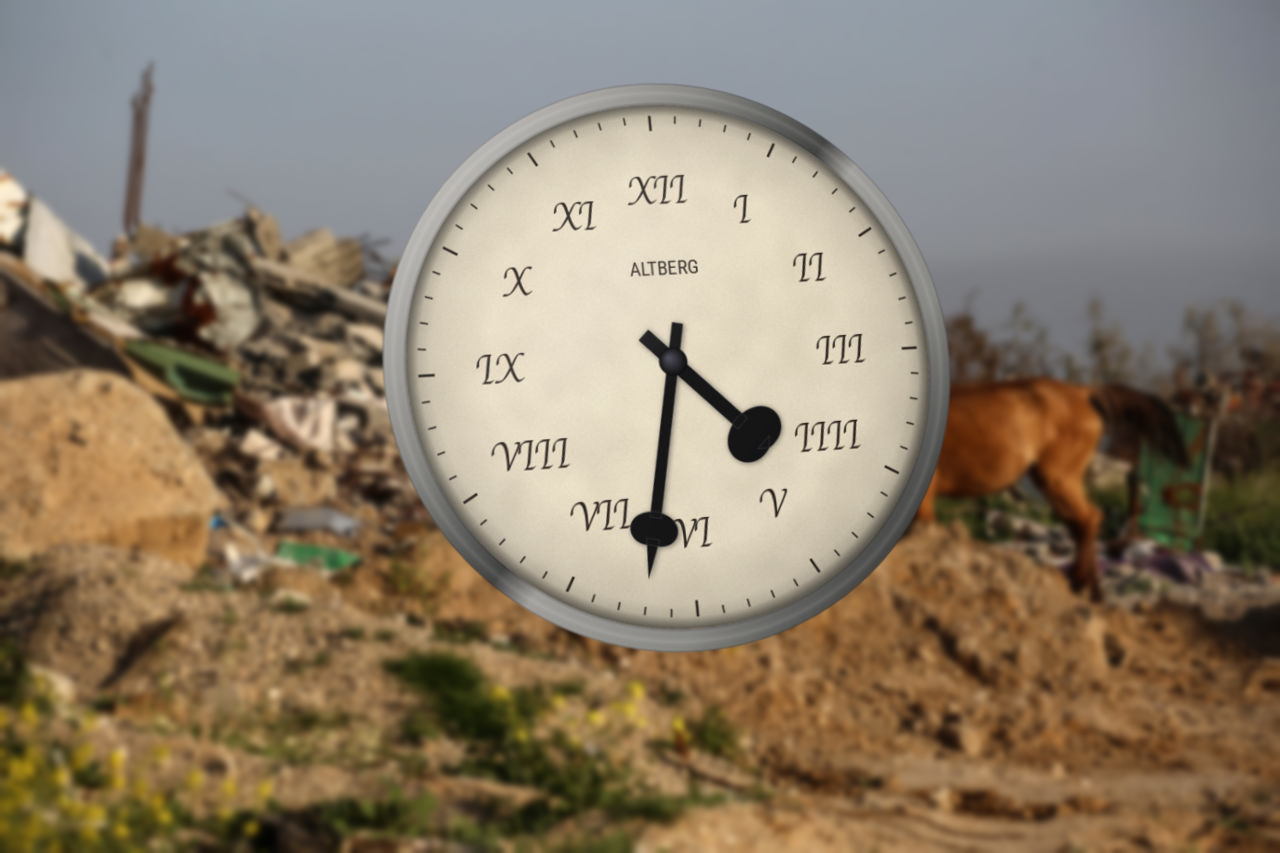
{"hour": 4, "minute": 32}
